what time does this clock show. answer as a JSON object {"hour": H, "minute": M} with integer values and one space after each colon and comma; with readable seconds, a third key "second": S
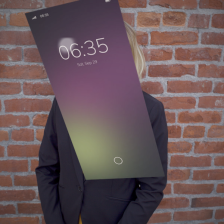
{"hour": 6, "minute": 35}
